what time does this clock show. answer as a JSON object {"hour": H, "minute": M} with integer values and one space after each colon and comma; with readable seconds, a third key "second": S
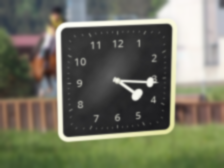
{"hour": 4, "minute": 16}
